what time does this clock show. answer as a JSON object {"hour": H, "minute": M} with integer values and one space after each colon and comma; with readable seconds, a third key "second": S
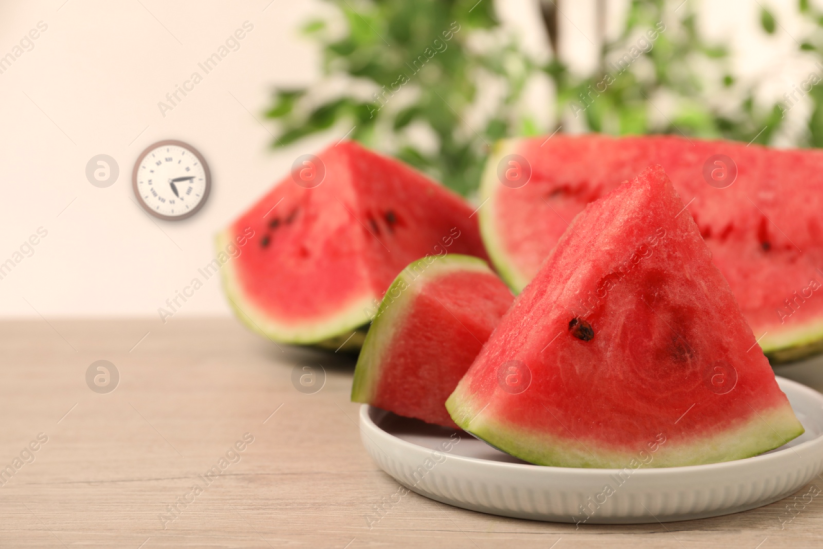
{"hour": 5, "minute": 14}
